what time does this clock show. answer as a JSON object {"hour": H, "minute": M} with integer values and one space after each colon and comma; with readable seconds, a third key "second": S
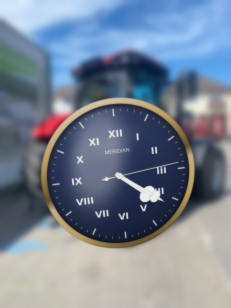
{"hour": 4, "minute": 21, "second": 14}
